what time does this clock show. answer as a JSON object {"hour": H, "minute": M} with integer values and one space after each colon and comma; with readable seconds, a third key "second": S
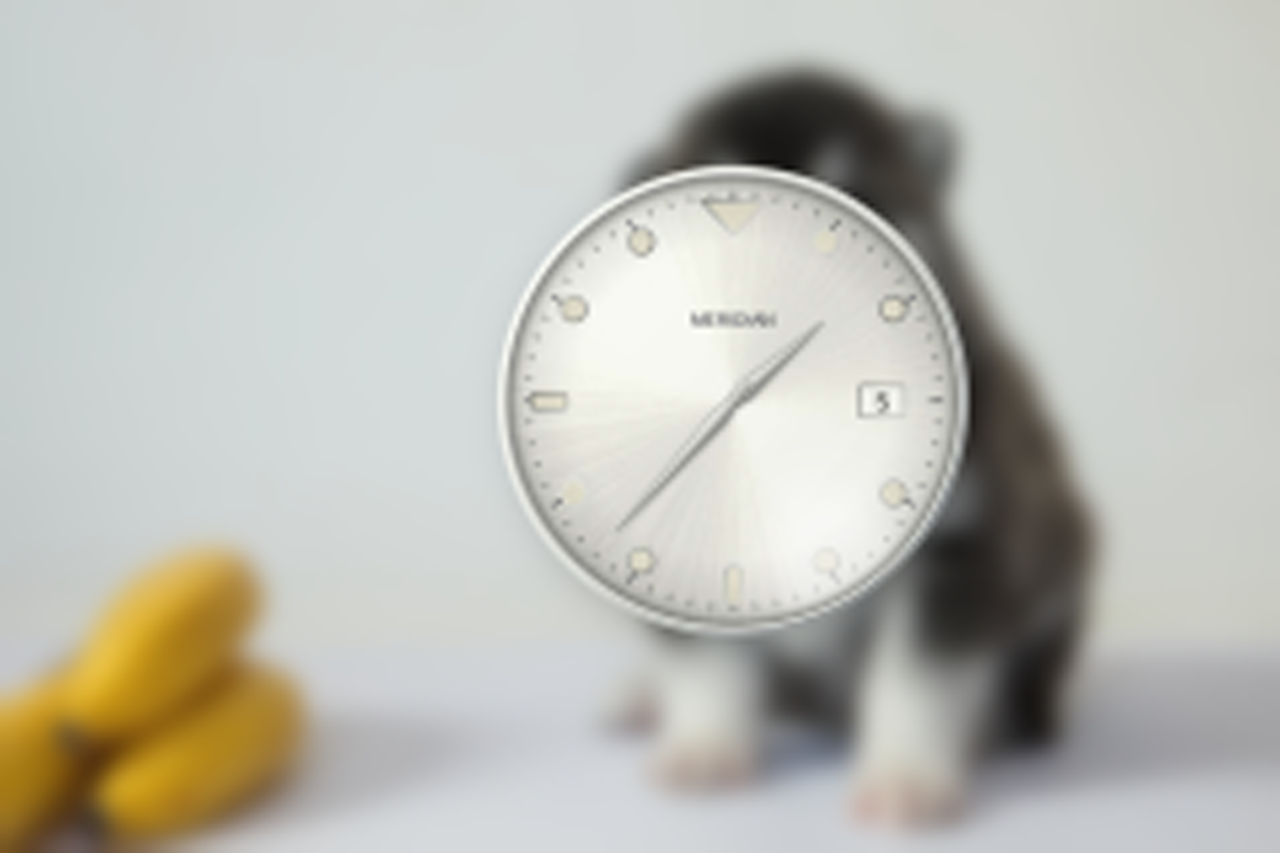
{"hour": 1, "minute": 37}
